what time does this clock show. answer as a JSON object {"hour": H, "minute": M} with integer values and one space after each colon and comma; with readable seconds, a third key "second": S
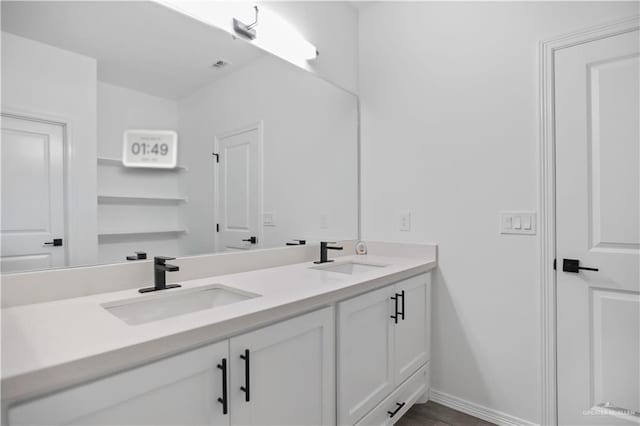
{"hour": 1, "minute": 49}
